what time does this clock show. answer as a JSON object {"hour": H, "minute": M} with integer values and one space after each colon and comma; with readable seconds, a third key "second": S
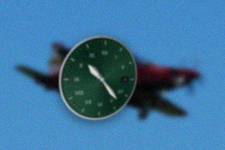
{"hour": 10, "minute": 23}
